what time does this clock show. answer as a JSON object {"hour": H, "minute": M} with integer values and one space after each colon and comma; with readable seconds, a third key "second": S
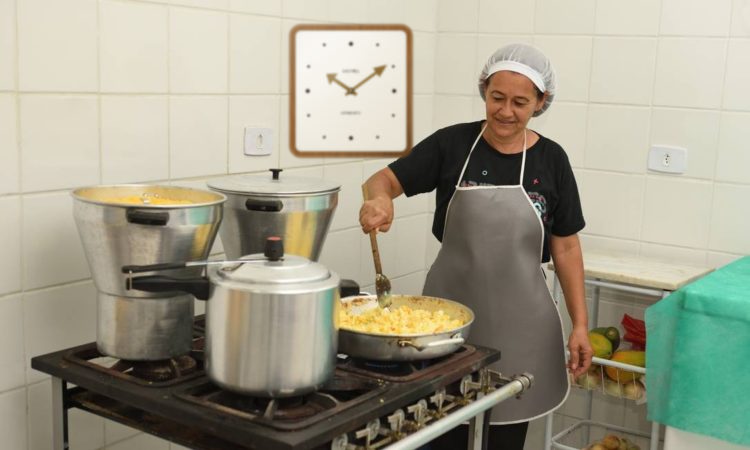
{"hour": 10, "minute": 9}
